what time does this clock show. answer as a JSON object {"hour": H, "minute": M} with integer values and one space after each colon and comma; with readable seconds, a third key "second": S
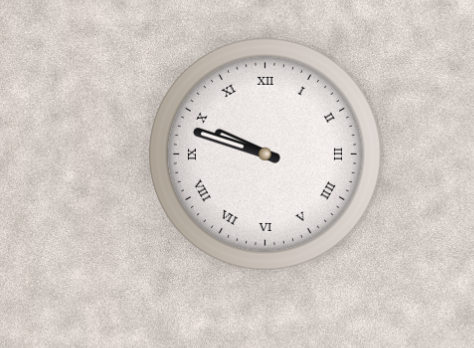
{"hour": 9, "minute": 48}
